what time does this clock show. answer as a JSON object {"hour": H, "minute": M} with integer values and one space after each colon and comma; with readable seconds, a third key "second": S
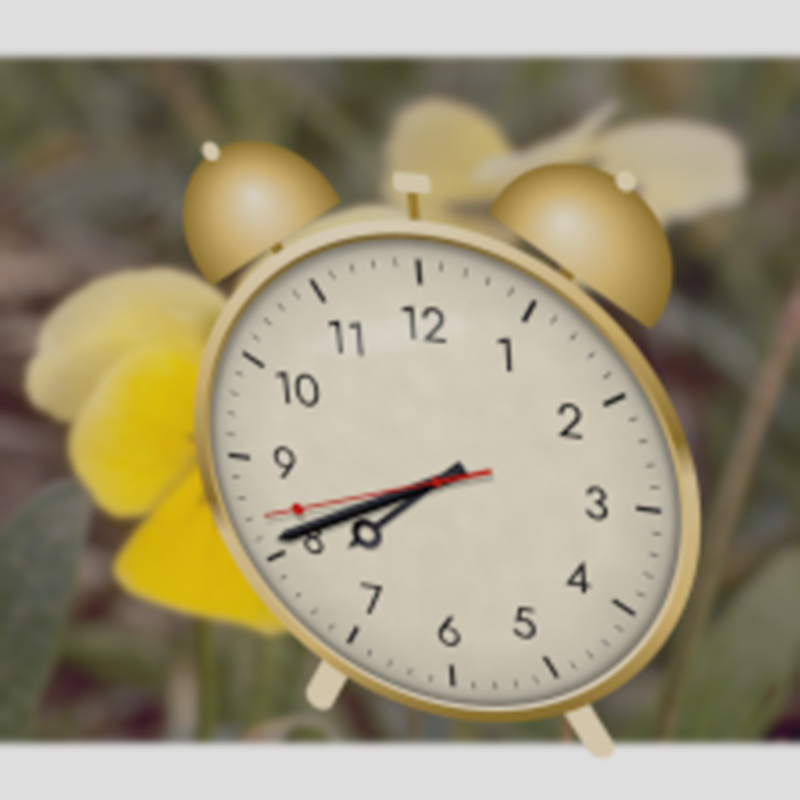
{"hour": 7, "minute": 40, "second": 42}
